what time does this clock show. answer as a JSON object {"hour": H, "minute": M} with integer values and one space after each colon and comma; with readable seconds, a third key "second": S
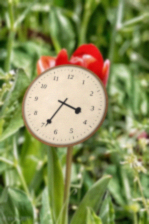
{"hour": 3, "minute": 34}
